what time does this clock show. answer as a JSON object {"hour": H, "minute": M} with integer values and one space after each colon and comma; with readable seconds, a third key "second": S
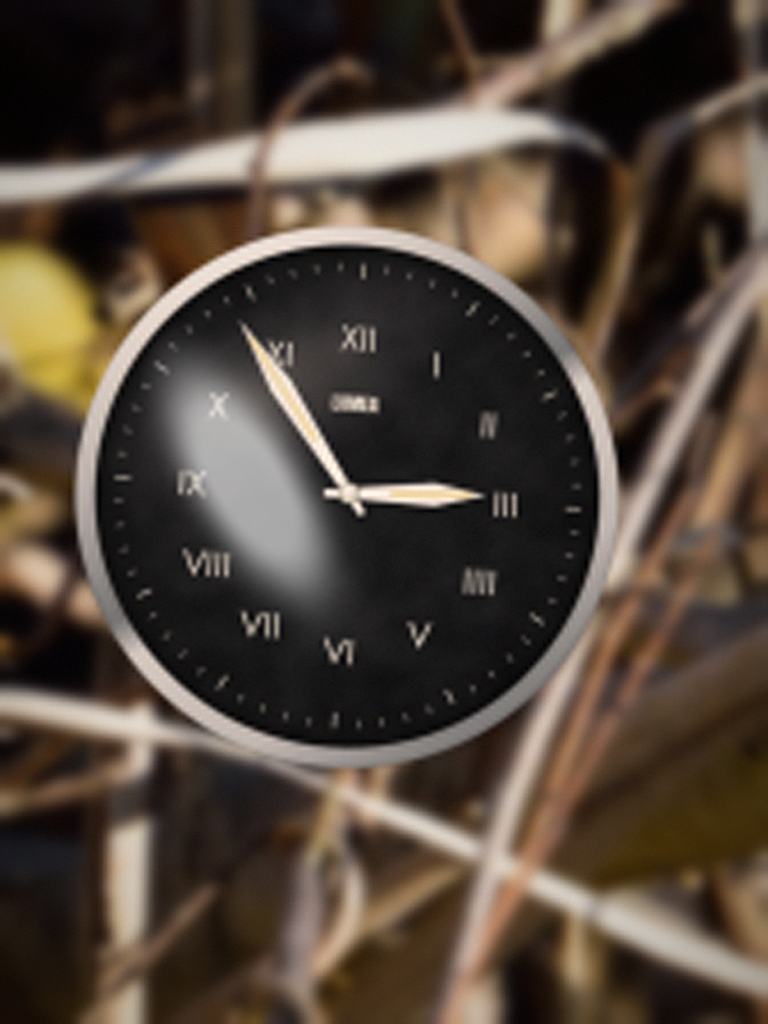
{"hour": 2, "minute": 54}
